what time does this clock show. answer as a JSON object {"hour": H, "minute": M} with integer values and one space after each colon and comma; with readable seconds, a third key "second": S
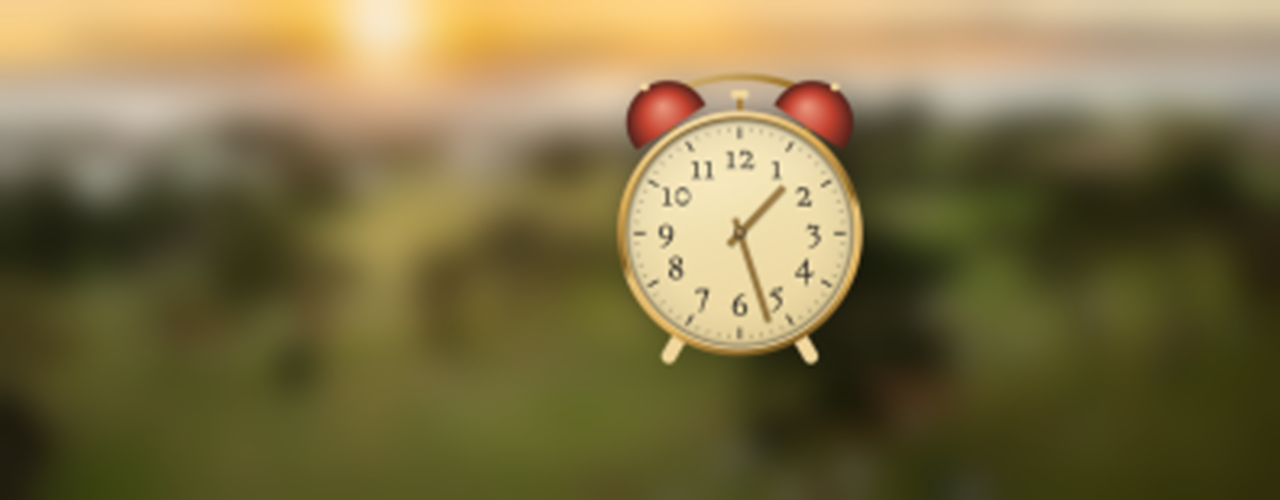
{"hour": 1, "minute": 27}
